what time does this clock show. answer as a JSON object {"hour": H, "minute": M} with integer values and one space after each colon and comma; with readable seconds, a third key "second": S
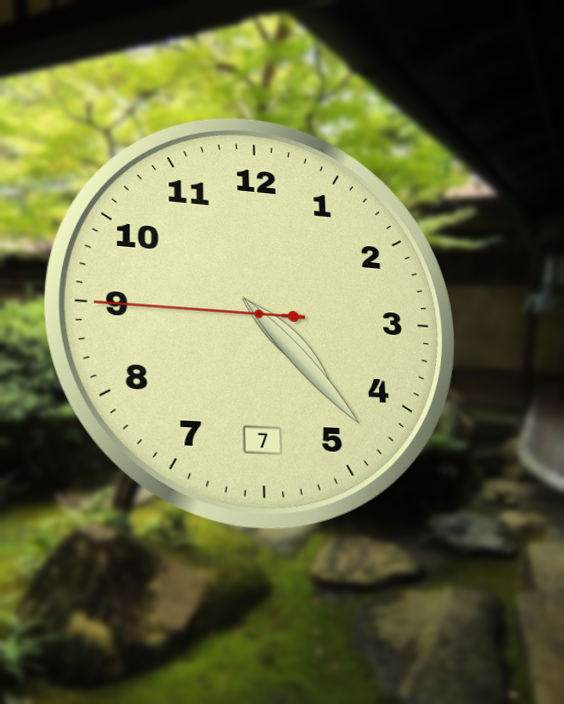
{"hour": 4, "minute": 22, "second": 45}
